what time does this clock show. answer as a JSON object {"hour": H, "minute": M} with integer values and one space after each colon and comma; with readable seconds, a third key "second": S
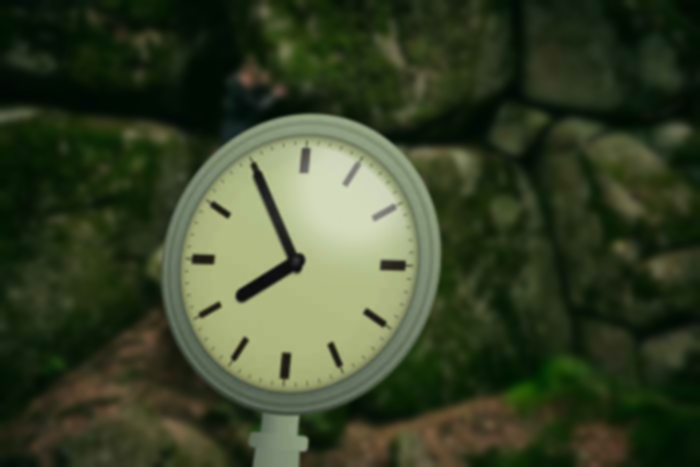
{"hour": 7, "minute": 55}
